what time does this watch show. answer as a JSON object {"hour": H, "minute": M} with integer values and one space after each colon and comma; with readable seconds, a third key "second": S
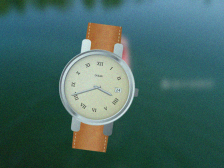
{"hour": 3, "minute": 41}
